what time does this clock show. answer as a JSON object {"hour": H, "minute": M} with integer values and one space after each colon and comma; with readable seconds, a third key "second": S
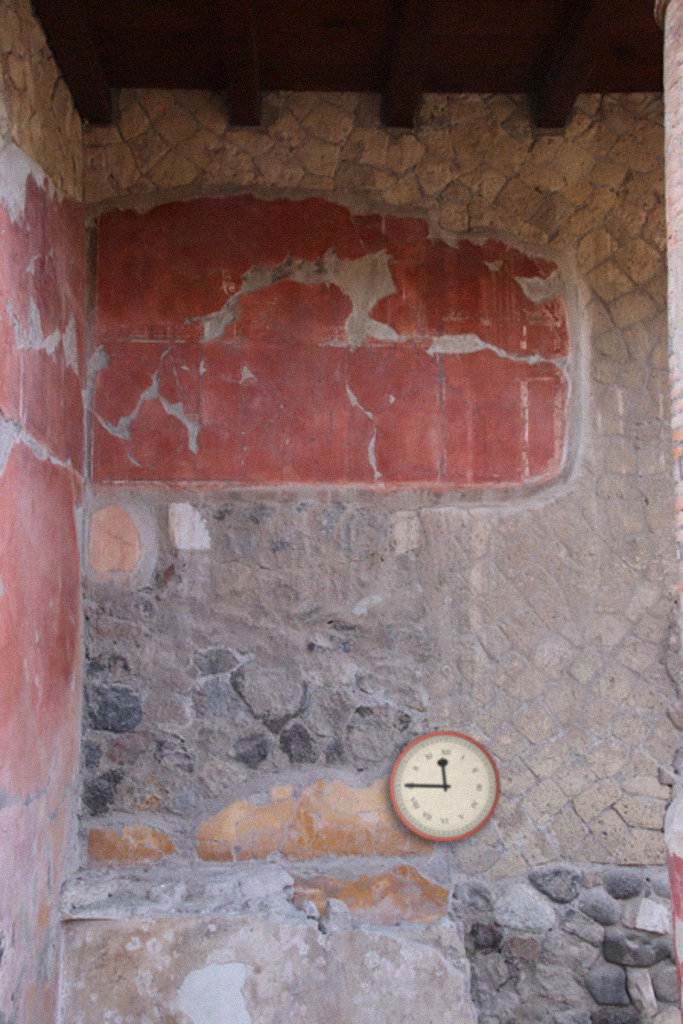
{"hour": 11, "minute": 45}
